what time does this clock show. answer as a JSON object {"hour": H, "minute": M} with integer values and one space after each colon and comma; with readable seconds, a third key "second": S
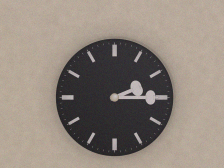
{"hour": 2, "minute": 15}
